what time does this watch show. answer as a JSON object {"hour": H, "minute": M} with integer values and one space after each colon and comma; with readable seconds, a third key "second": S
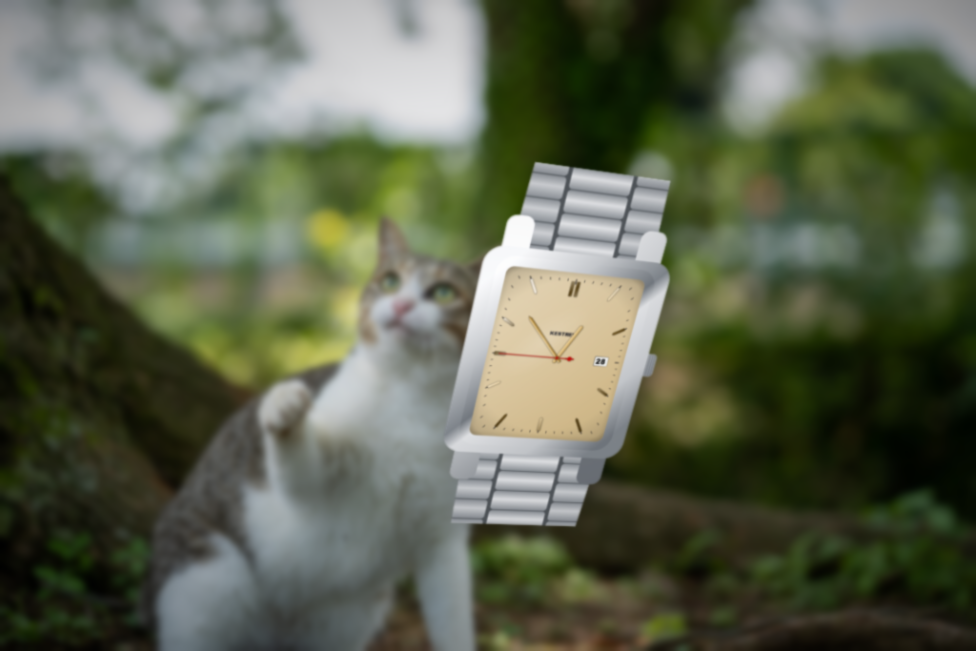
{"hour": 12, "minute": 52, "second": 45}
